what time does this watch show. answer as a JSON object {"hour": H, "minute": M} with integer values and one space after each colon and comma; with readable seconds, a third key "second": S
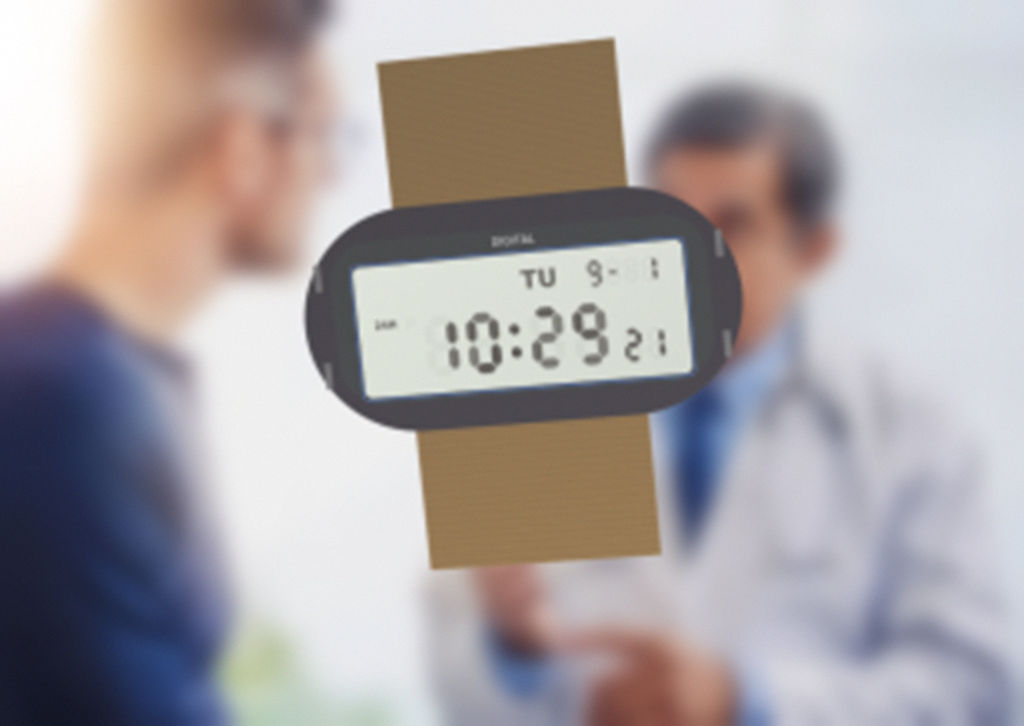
{"hour": 10, "minute": 29, "second": 21}
